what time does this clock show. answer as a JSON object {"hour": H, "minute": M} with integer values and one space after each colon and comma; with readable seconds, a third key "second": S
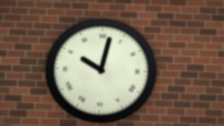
{"hour": 10, "minute": 2}
